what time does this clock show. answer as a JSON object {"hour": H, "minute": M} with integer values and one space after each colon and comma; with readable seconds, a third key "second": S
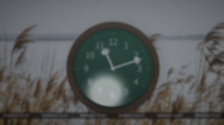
{"hour": 11, "minute": 12}
